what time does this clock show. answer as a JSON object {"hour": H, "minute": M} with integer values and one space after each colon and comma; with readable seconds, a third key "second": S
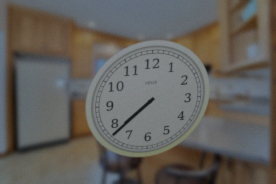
{"hour": 7, "minute": 38}
